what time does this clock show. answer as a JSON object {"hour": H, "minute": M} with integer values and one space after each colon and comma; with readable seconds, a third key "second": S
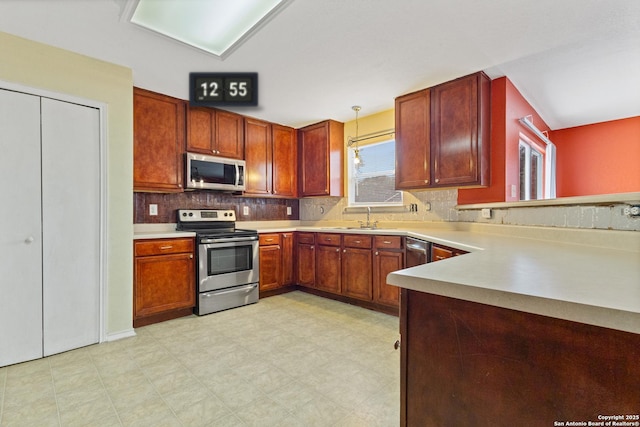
{"hour": 12, "minute": 55}
